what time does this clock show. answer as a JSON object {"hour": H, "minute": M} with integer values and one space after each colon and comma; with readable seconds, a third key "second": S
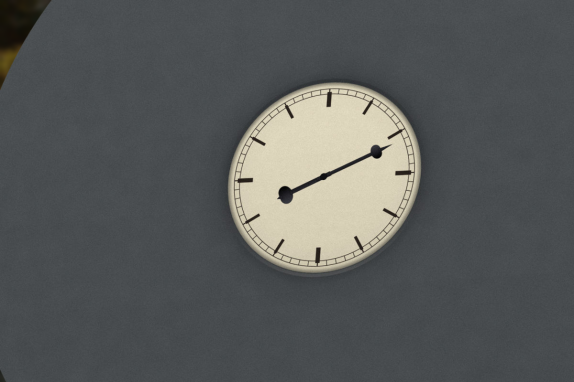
{"hour": 8, "minute": 11}
